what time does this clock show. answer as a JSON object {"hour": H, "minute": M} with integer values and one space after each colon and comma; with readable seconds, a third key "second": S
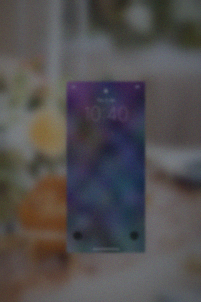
{"hour": 10, "minute": 40}
